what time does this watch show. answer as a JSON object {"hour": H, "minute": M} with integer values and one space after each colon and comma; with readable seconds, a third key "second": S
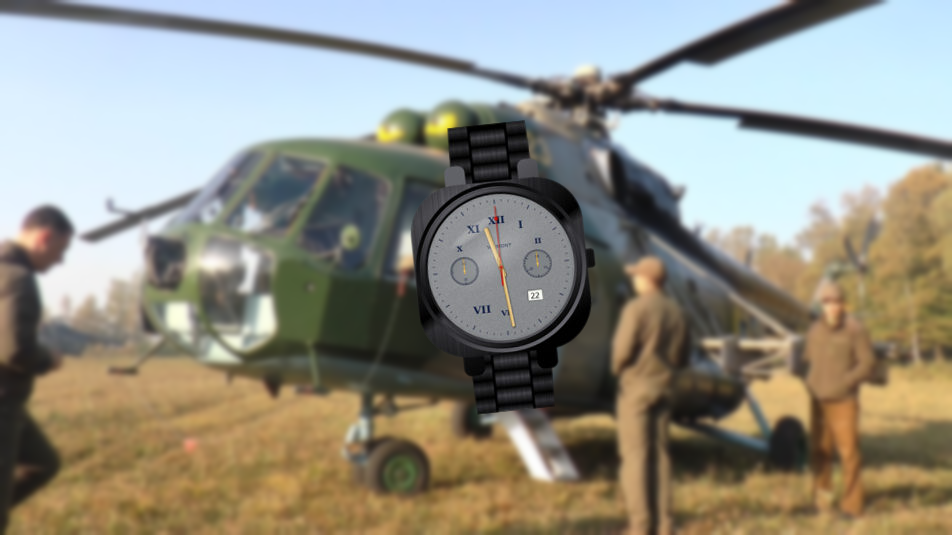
{"hour": 11, "minute": 29}
